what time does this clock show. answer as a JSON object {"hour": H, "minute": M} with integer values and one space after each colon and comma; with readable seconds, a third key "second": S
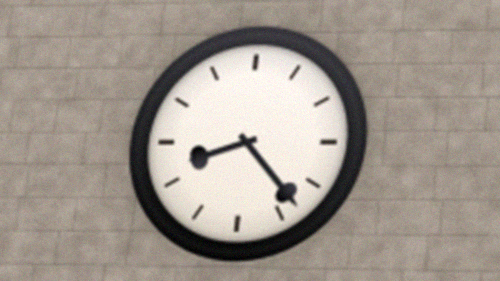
{"hour": 8, "minute": 23}
